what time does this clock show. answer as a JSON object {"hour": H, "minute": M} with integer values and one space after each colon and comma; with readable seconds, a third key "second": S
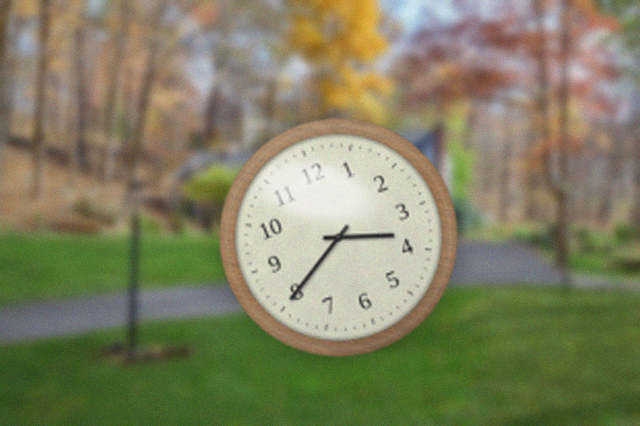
{"hour": 3, "minute": 40}
